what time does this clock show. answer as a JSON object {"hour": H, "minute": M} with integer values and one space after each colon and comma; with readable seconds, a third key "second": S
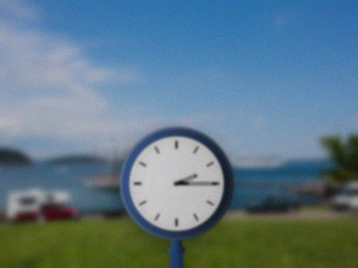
{"hour": 2, "minute": 15}
